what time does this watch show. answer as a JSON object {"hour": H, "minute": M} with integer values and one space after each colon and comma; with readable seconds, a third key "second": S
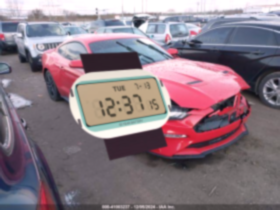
{"hour": 12, "minute": 37, "second": 15}
